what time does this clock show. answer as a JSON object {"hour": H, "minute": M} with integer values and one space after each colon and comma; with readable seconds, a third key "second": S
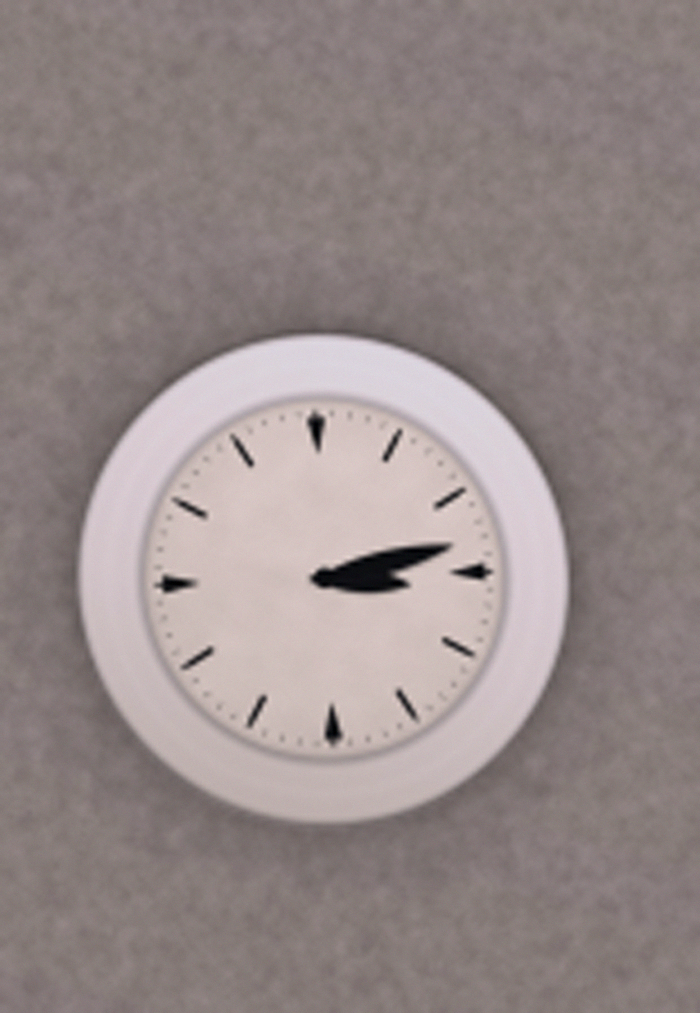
{"hour": 3, "minute": 13}
